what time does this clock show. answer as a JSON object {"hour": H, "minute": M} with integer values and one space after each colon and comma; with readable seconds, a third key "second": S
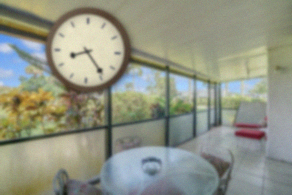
{"hour": 8, "minute": 24}
